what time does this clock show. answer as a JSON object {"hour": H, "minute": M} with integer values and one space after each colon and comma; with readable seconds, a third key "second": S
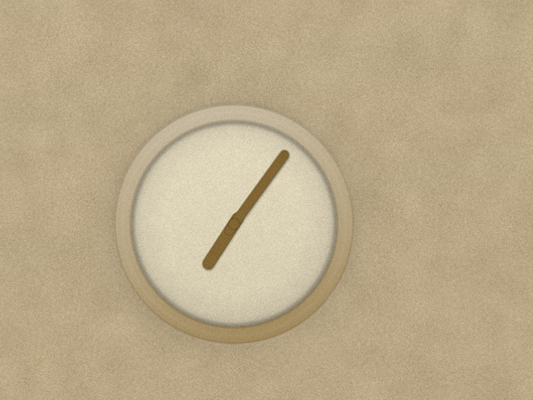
{"hour": 7, "minute": 6}
